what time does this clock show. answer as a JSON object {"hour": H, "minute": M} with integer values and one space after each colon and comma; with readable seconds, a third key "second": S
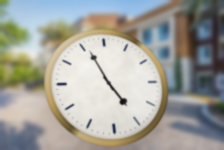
{"hour": 4, "minute": 56}
